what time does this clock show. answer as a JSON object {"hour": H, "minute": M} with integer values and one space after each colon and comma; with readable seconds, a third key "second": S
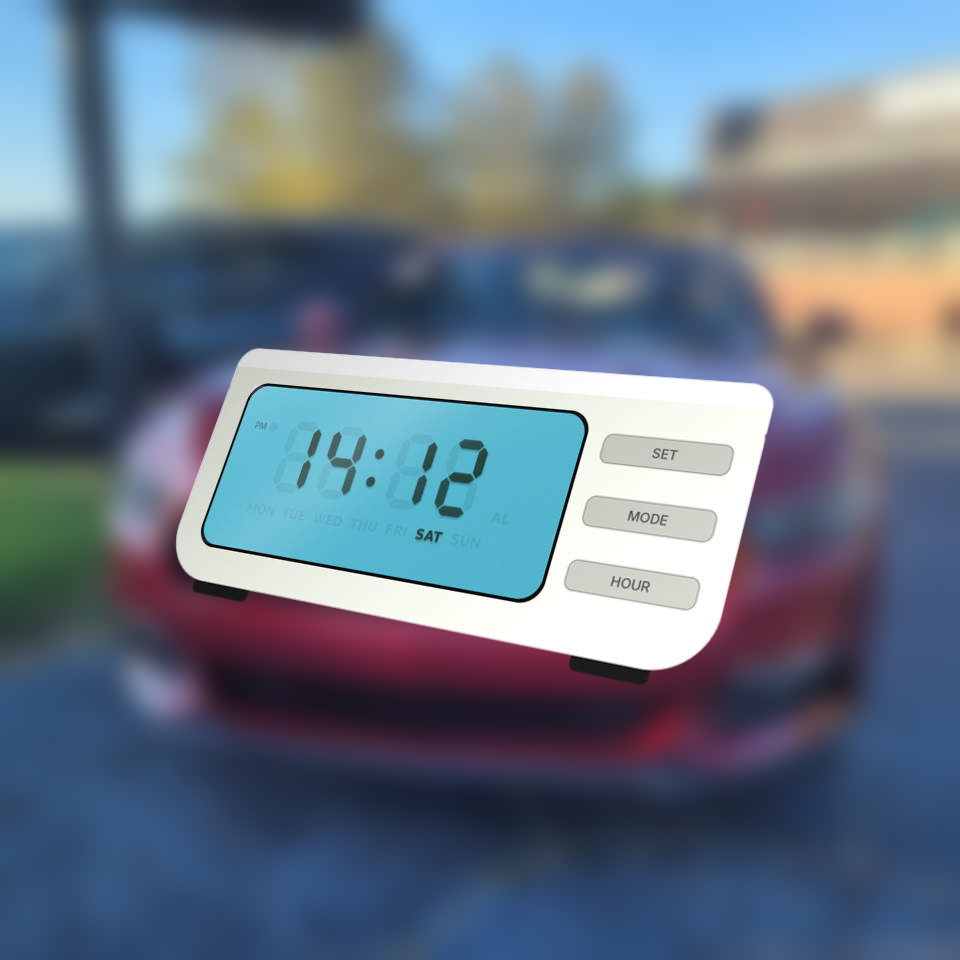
{"hour": 14, "minute": 12}
